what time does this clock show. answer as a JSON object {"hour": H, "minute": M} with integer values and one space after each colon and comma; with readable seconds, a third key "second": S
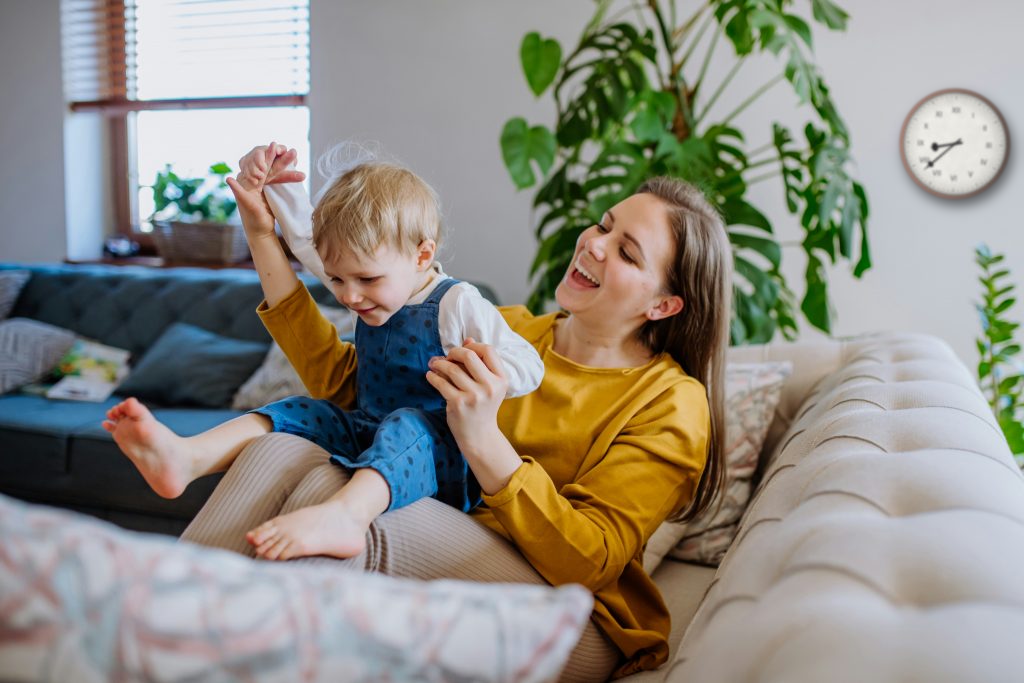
{"hour": 8, "minute": 38}
